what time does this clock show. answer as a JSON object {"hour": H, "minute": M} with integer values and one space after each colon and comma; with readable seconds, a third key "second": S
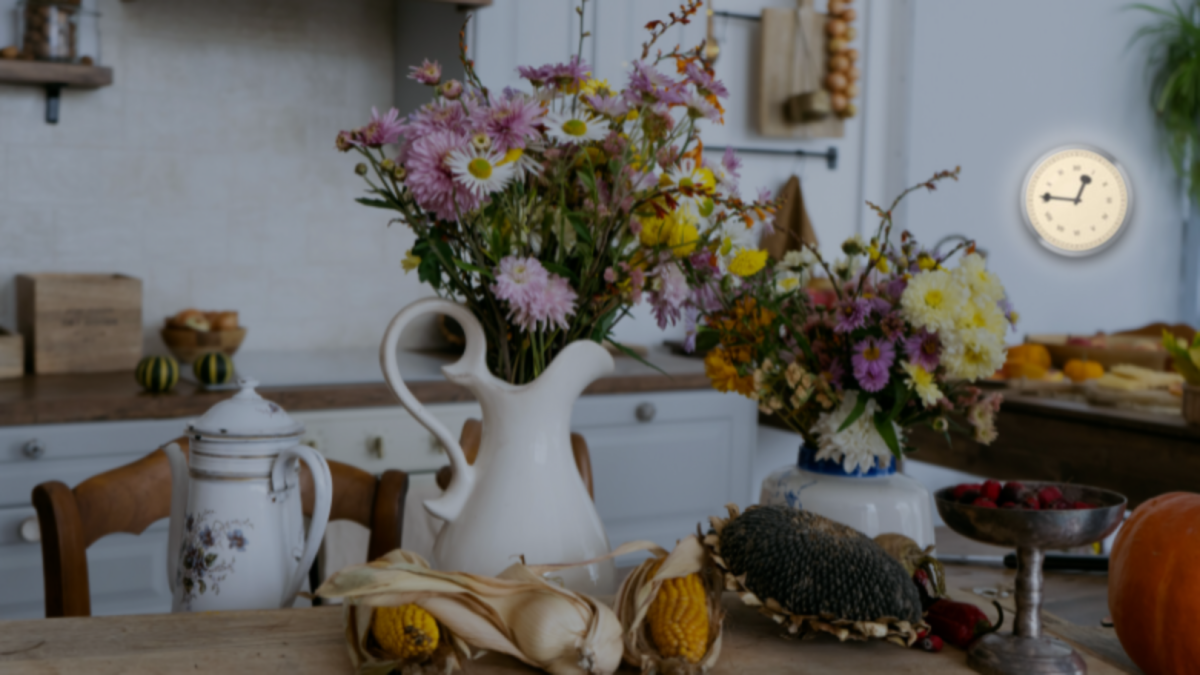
{"hour": 12, "minute": 46}
